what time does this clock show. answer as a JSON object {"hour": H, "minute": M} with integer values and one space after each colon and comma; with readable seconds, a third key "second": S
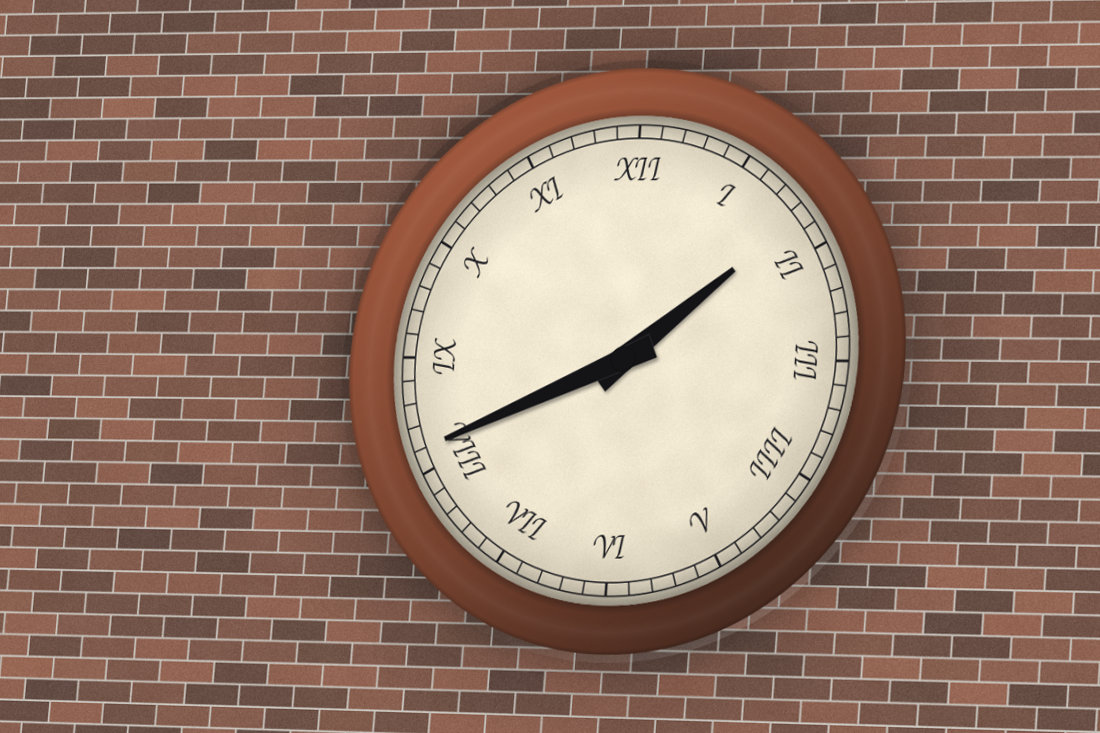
{"hour": 1, "minute": 41}
